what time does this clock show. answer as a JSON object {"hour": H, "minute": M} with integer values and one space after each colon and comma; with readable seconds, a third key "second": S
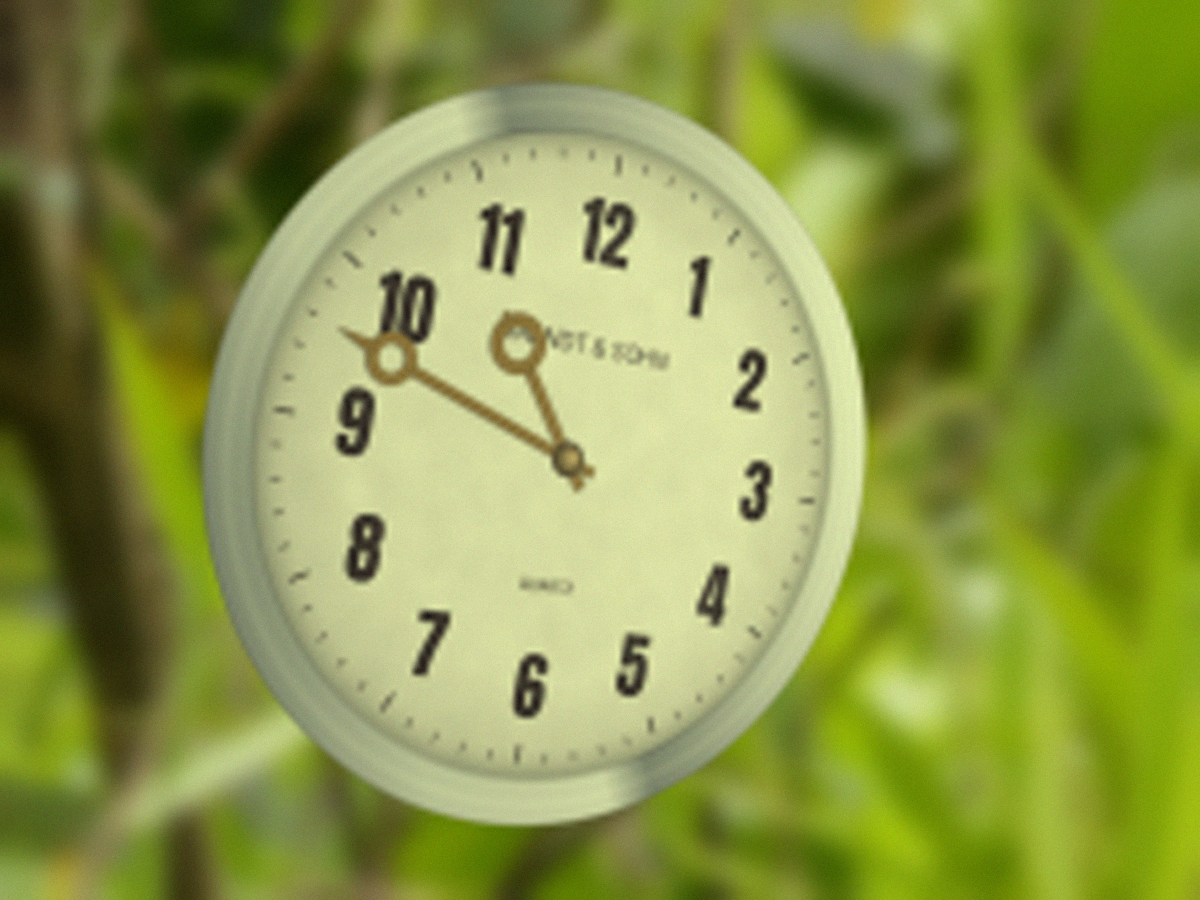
{"hour": 10, "minute": 48}
